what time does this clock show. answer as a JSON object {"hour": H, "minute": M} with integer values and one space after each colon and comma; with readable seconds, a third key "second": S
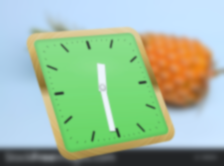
{"hour": 12, "minute": 31}
